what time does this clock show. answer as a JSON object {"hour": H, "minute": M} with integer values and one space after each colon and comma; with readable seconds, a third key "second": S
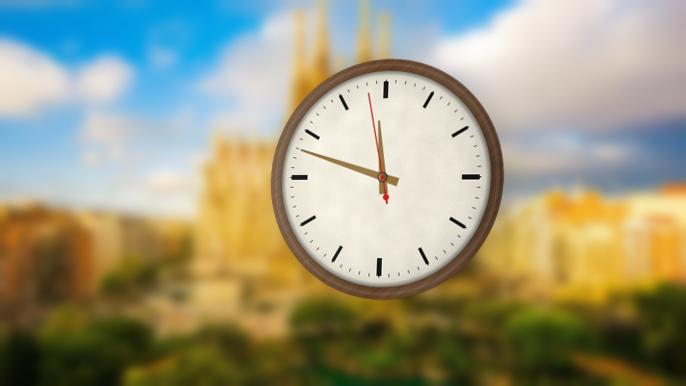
{"hour": 11, "minute": 47, "second": 58}
